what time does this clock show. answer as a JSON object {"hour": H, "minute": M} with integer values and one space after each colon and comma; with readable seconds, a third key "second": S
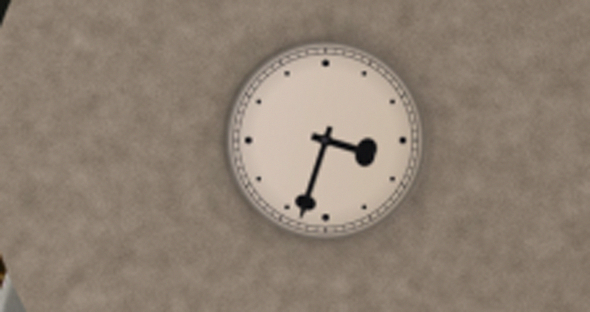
{"hour": 3, "minute": 33}
